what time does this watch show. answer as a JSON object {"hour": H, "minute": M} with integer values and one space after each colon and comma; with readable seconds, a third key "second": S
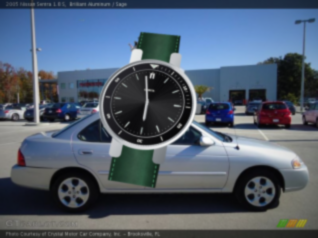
{"hour": 5, "minute": 58}
